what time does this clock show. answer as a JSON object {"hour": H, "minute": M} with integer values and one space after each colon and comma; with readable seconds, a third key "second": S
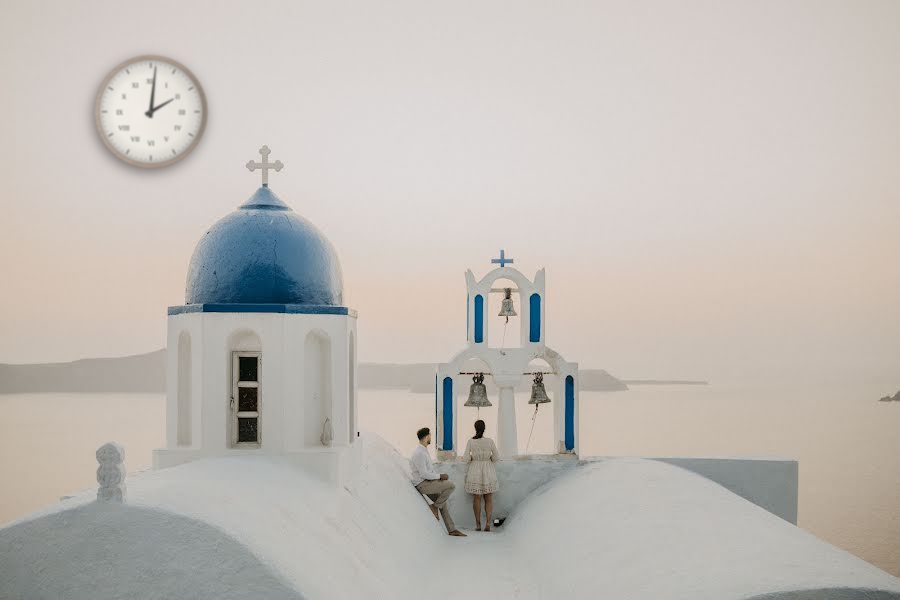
{"hour": 2, "minute": 1}
